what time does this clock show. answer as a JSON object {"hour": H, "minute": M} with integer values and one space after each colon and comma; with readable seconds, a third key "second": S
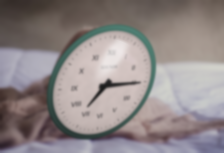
{"hour": 7, "minute": 15}
